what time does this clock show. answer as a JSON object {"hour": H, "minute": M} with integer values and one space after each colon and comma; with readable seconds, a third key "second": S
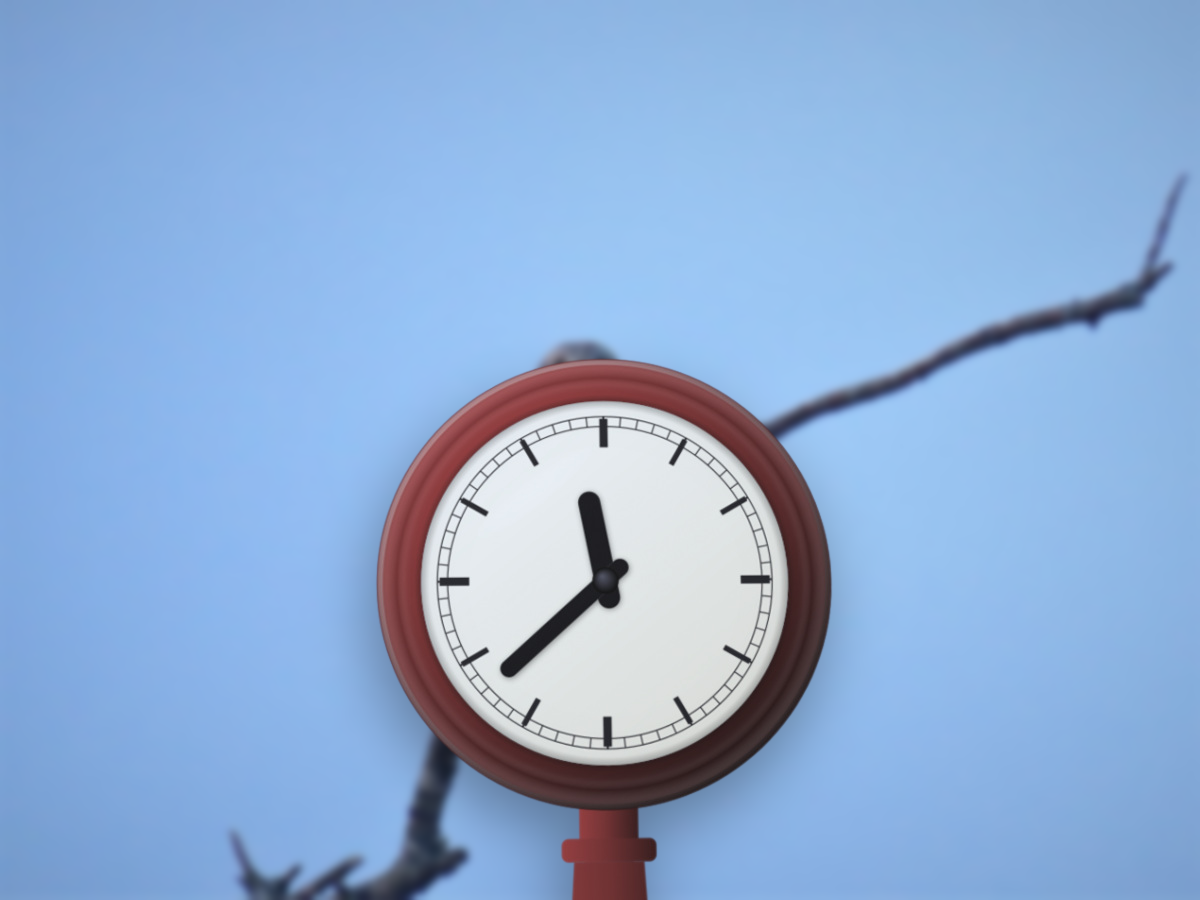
{"hour": 11, "minute": 38}
